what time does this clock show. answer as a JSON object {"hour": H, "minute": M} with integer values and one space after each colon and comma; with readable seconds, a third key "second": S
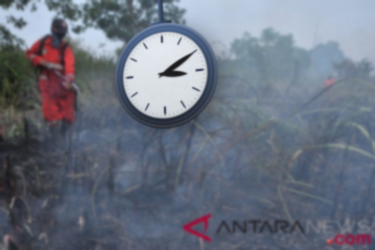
{"hour": 3, "minute": 10}
